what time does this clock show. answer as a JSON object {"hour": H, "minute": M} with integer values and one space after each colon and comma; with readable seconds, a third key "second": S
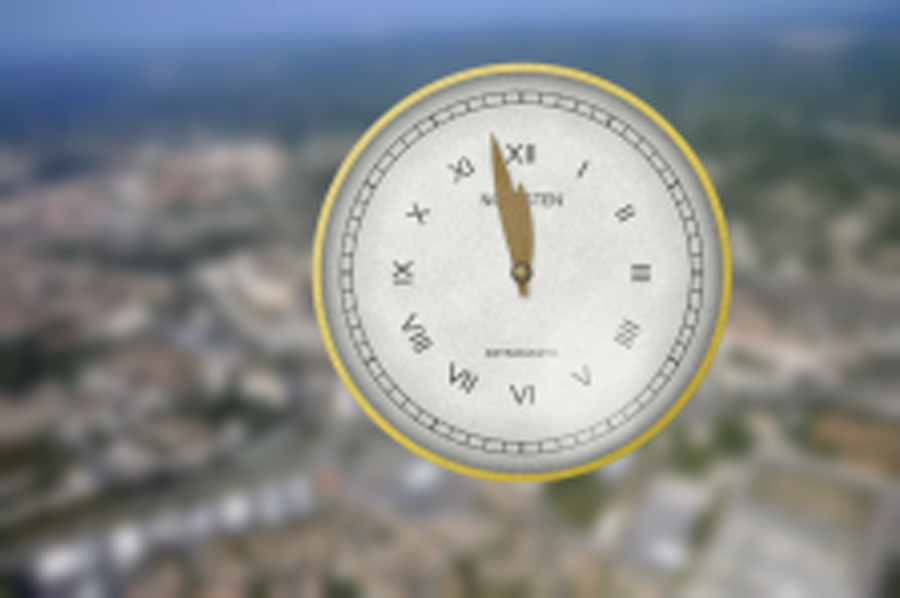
{"hour": 11, "minute": 58}
